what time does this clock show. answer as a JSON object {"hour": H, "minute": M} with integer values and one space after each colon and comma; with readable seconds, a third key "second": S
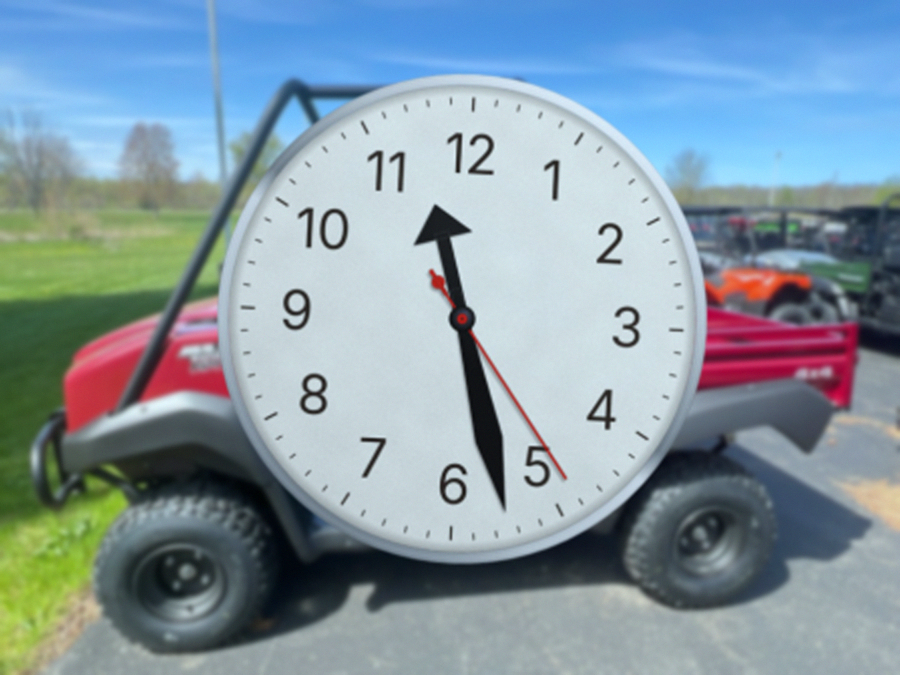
{"hour": 11, "minute": 27, "second": 24}
